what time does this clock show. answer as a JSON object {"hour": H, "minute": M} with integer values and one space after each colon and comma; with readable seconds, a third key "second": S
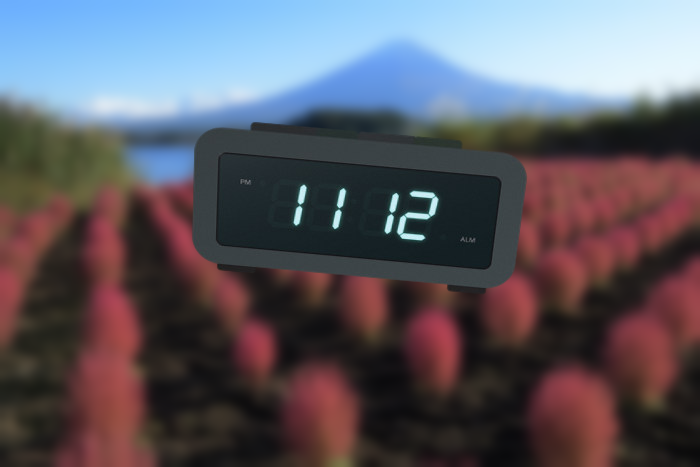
{"hour": 11, "minute": 12}
